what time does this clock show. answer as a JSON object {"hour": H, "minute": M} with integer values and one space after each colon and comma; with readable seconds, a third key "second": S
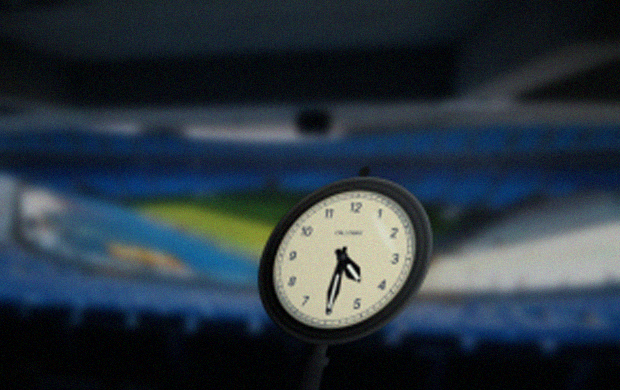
{"hour": 4, "minute": 30}
